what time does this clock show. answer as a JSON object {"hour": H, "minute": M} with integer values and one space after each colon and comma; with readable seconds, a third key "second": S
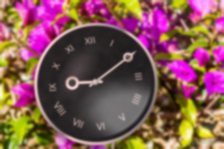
{"hour": 9, "minute": 10}
